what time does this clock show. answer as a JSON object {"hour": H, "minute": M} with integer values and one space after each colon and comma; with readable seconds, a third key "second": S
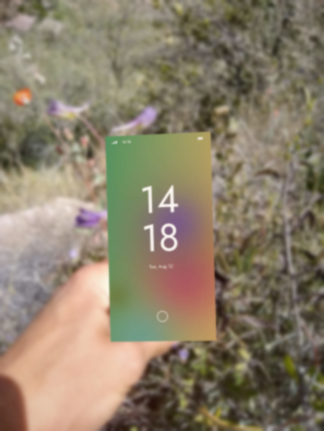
{"hour": 14, "minute": 18}
